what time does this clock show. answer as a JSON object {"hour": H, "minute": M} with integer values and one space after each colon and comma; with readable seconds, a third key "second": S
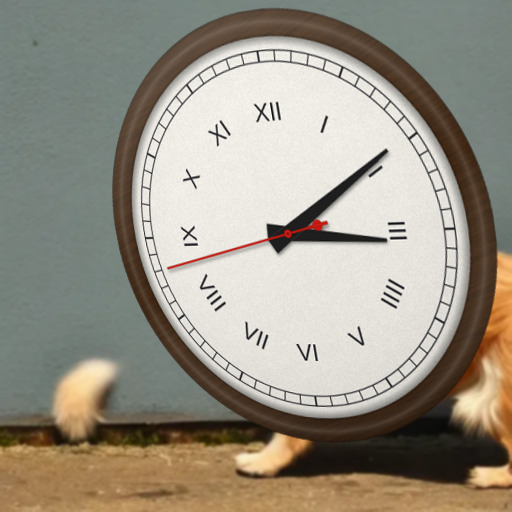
{"hour": 3, "minute": 9, "second": 43}
